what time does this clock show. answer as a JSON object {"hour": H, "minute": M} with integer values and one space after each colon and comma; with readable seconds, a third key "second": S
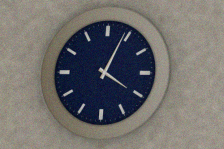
{"hour": 4, "minute": 4}
